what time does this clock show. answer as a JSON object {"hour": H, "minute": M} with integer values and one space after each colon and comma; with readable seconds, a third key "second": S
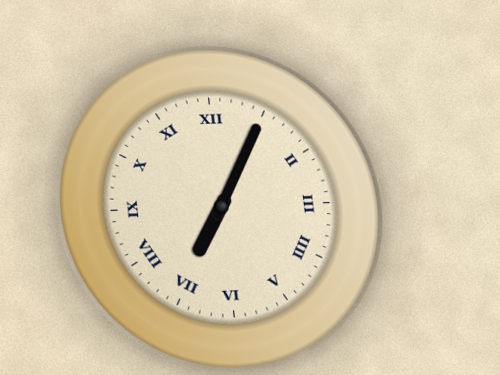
{"hour": 7, "minute": 5}
